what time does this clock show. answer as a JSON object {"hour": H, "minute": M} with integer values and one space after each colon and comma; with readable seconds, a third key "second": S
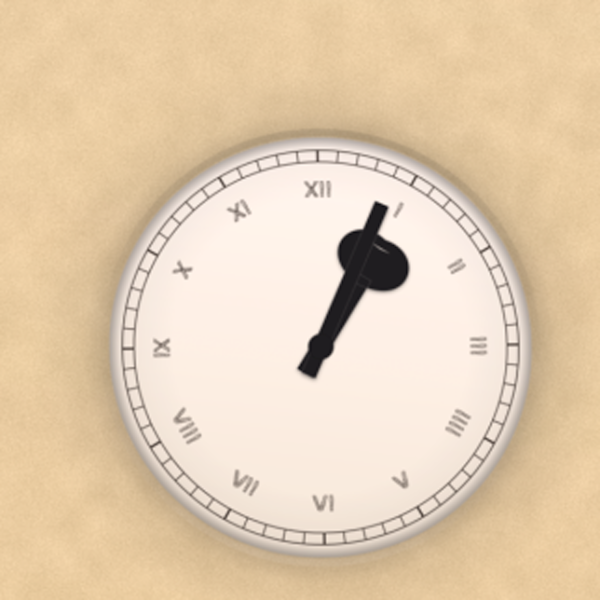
{"hour": 1, "minute": 4}
